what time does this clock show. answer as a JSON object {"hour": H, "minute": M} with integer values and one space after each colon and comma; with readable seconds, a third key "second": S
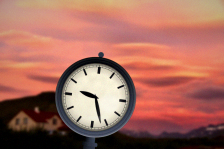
{"hour": 9, "minute": 27}
